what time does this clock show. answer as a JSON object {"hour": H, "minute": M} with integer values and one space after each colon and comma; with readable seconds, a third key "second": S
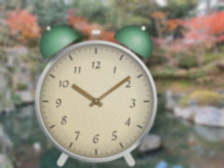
{"hour": 10, "minute": 9}
